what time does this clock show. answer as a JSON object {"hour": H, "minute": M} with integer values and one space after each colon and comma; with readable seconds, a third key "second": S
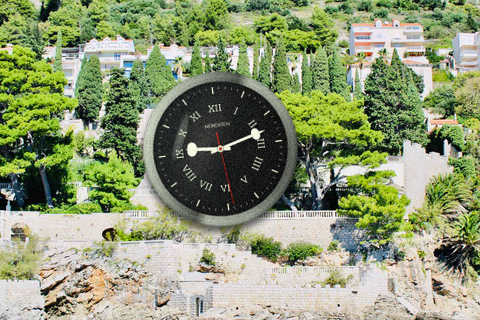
{"hour": 9, "minute": 12, "second": 29}
